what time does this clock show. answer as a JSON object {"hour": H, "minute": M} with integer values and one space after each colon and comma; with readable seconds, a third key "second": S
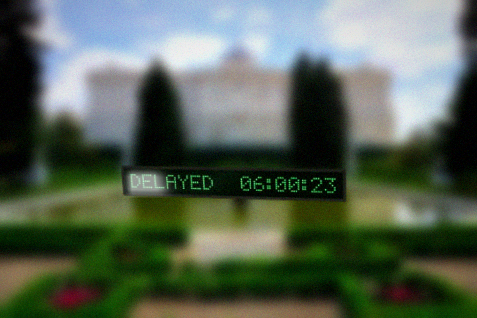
{"hour": 6, "minute": 0, "second": 23}
